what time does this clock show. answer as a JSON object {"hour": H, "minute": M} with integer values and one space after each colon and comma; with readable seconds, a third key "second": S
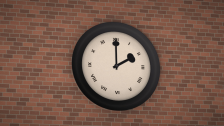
{"hour": 2, "minute": 0}
